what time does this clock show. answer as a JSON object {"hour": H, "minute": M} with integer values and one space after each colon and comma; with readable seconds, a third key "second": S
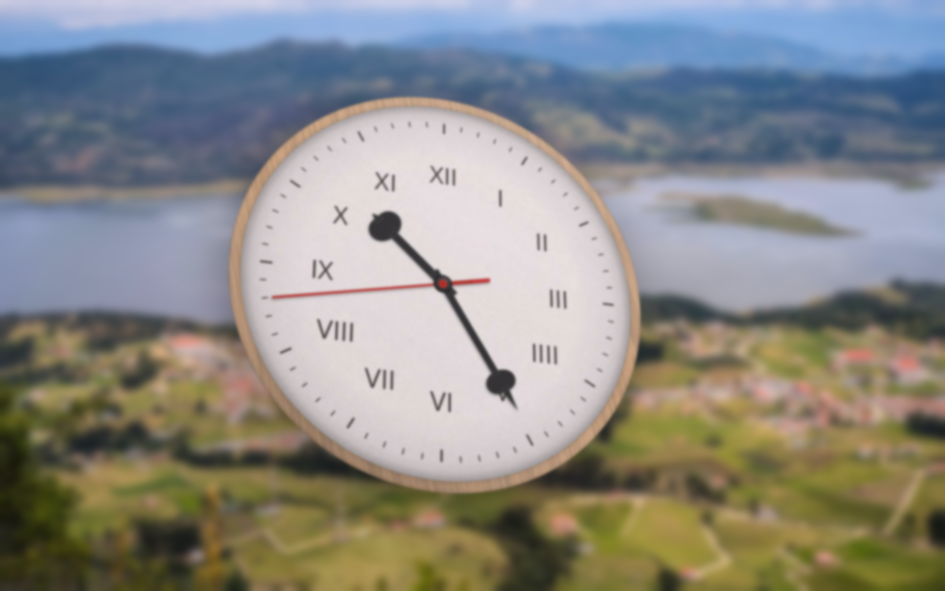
{"hour": 10, "minute": 24, "second": 43}
